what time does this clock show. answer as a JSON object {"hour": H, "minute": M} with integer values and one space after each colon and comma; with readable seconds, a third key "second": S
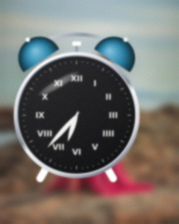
{"hour": 6, "minute": 37}
